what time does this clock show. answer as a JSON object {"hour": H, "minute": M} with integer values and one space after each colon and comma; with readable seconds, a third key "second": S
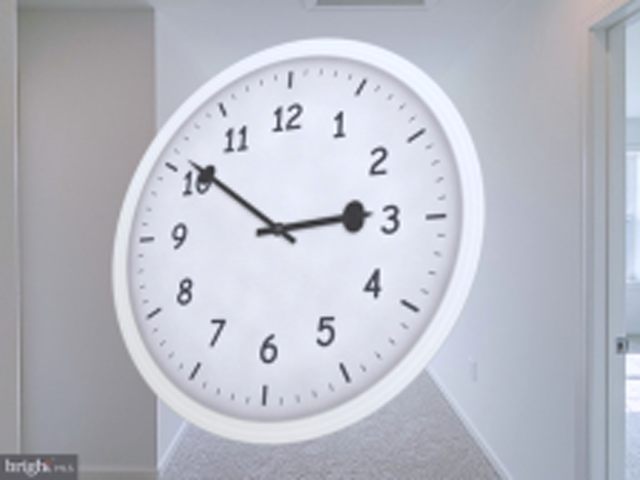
{"hour": 2, "minute": 51}
